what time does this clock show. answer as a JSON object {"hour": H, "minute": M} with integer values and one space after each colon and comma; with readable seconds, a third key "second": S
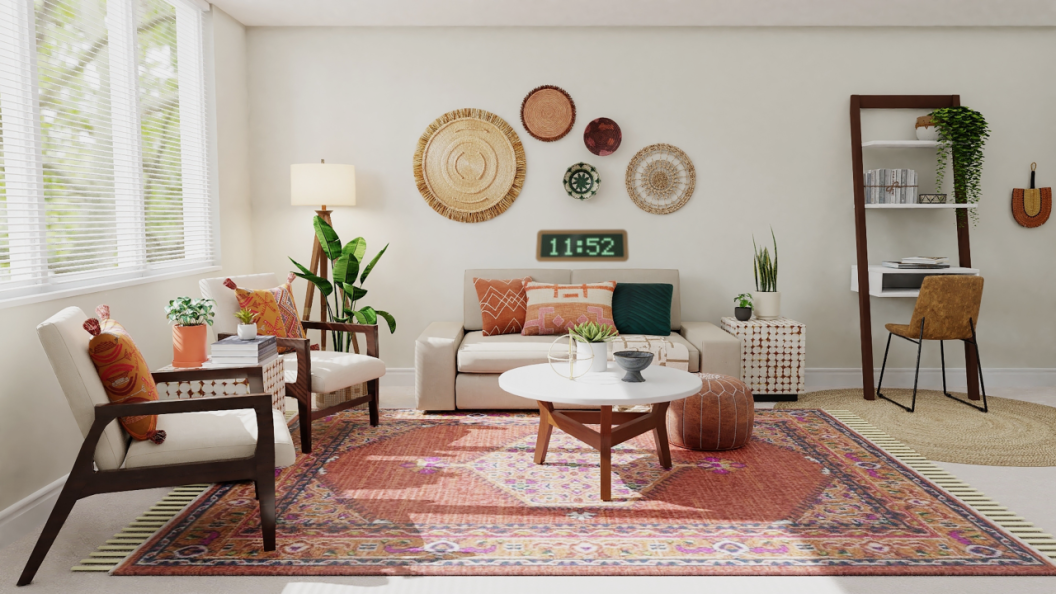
{"hour": 11, "minute": 52}
